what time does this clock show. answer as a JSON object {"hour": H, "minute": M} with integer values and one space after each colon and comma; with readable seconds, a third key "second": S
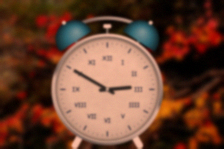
{"hour": 2, "minute": 50}
